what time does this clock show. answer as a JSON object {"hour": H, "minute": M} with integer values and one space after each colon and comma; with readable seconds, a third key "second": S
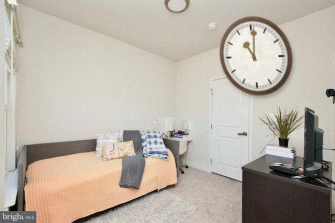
{"hour": 11, "minute": 1}
